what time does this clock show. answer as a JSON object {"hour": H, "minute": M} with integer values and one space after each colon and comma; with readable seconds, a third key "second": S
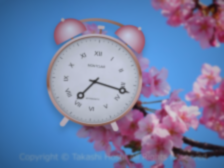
{"hour": 7, "minute": 17}
